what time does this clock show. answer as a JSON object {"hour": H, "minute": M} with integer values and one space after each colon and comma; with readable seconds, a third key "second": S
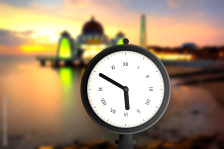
{"hour": 5, "minute": 50}
